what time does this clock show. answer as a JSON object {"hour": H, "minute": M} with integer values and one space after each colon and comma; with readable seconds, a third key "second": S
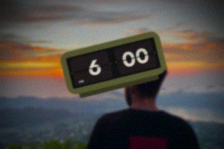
{"hour": 6, "minute": 0}
